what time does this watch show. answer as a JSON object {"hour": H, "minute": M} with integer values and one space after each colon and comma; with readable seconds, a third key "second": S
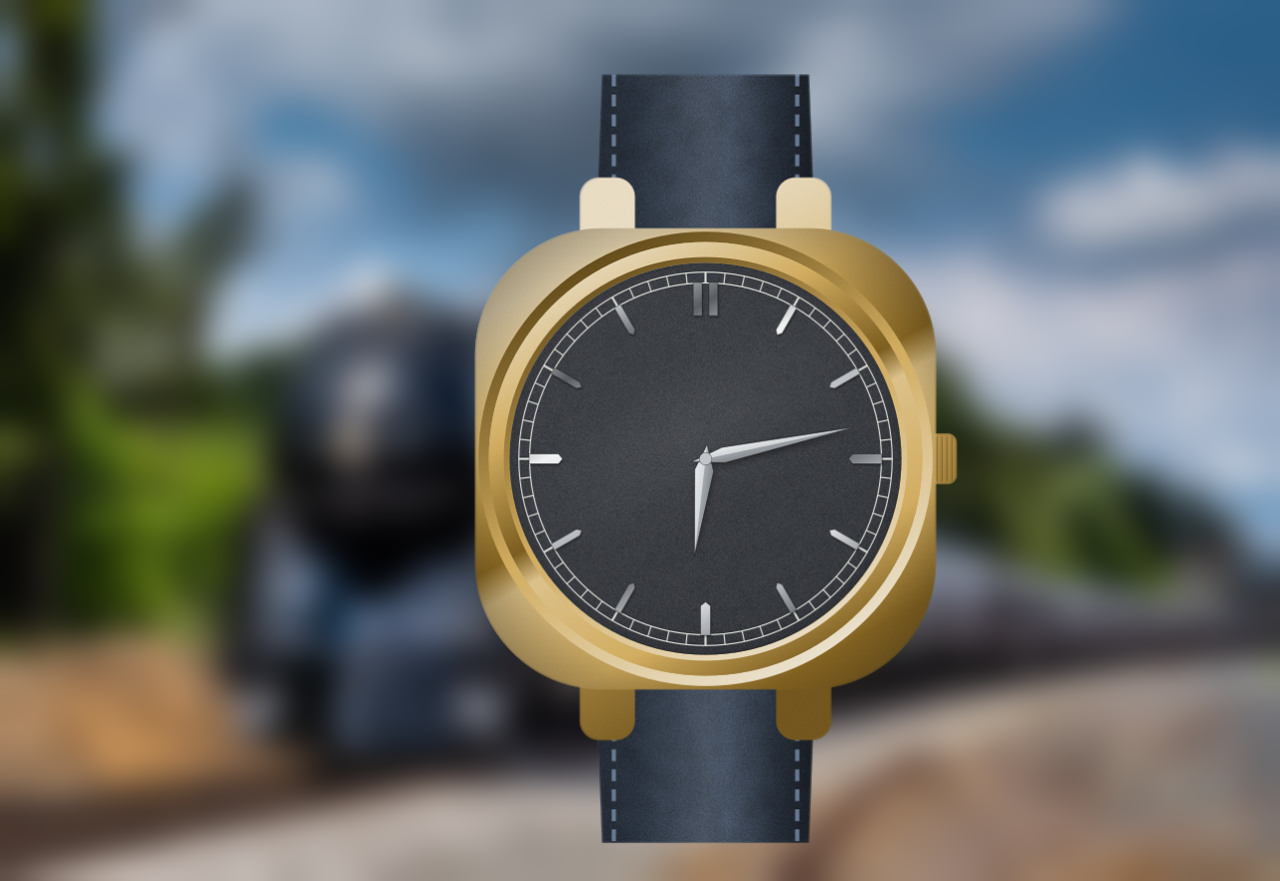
{"hour": 6, "minute": 13}
